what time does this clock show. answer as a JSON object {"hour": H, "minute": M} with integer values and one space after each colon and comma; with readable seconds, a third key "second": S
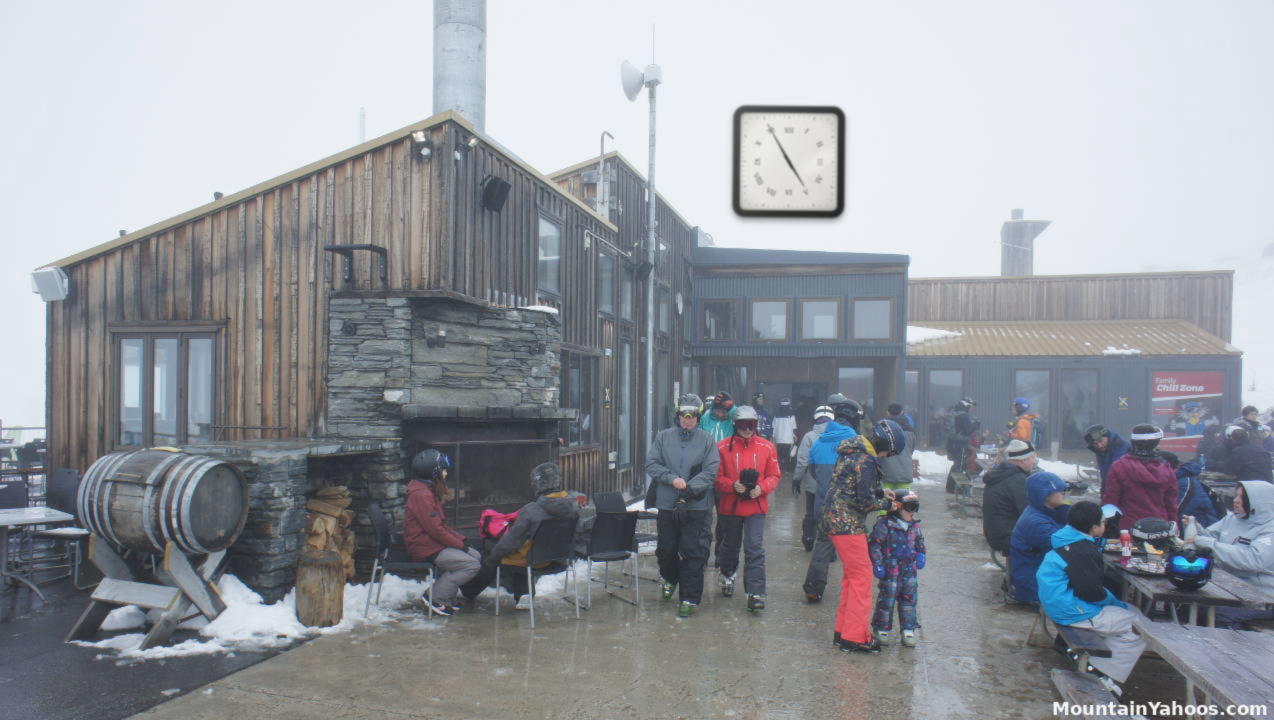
{"hour": 4, "minute": 55}
